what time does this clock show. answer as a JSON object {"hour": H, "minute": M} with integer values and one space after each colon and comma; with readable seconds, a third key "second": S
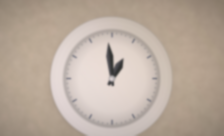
{"hour": 12, "minute": 59}
